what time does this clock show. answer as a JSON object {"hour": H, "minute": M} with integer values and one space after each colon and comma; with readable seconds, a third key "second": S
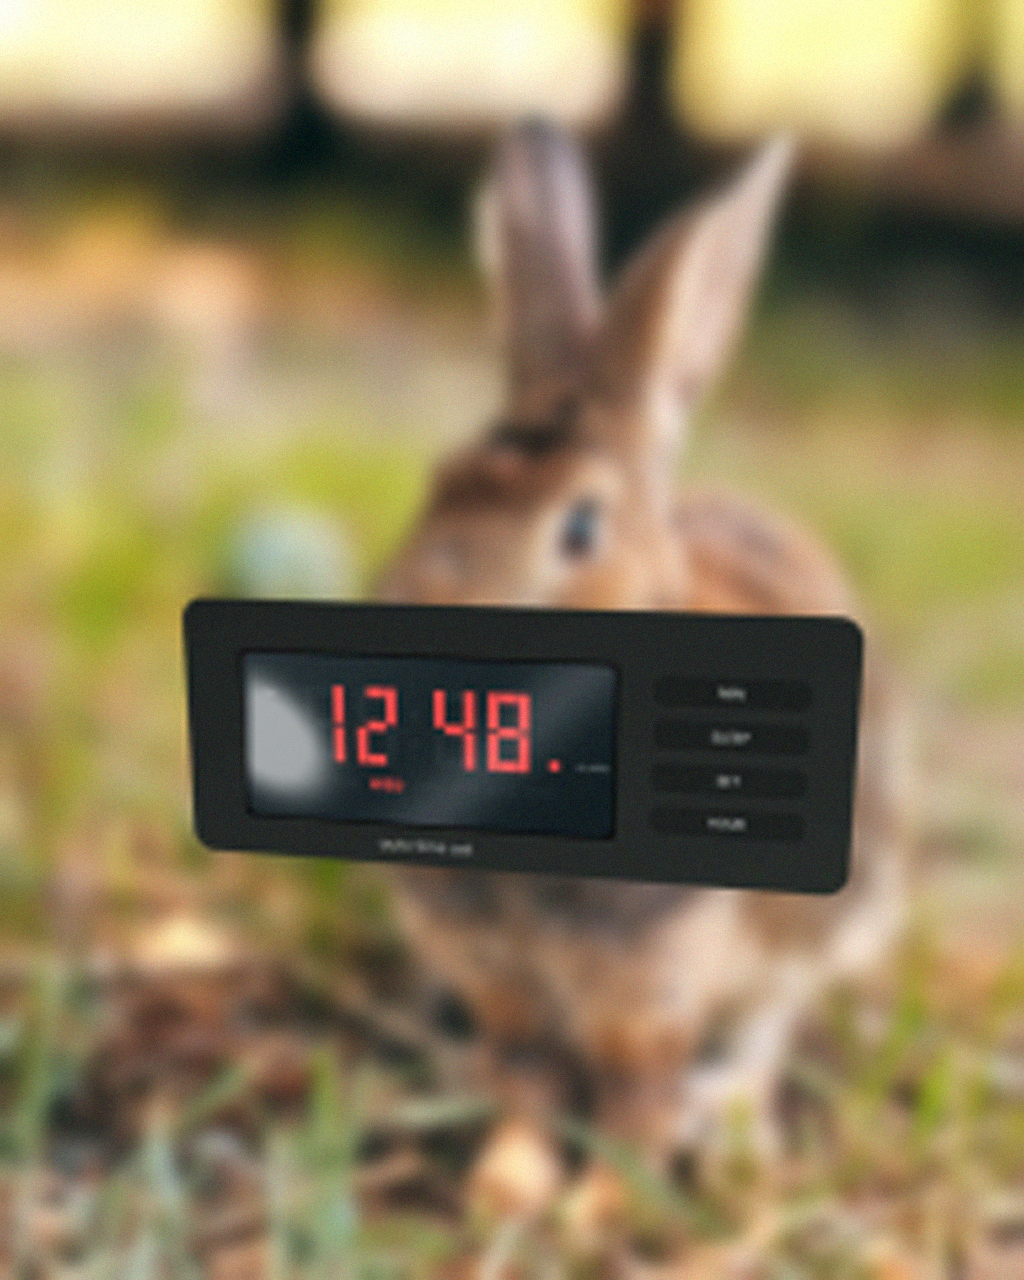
{"hour": 12, "minute": 48}
